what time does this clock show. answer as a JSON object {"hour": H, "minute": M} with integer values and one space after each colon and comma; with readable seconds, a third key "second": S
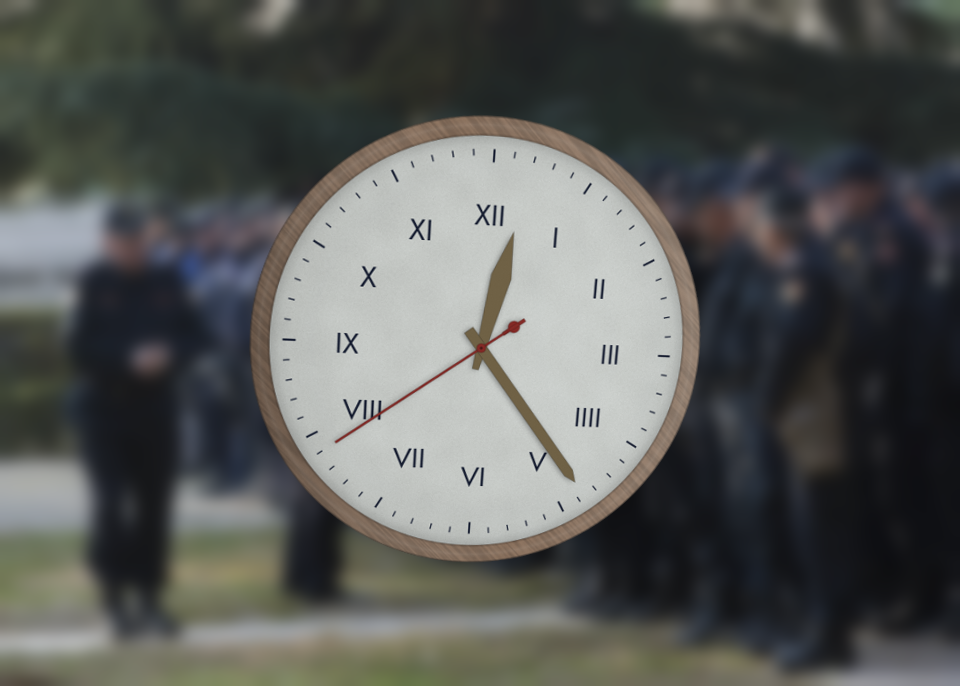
{"hour": 12, "minute": 23, "second": 39}
